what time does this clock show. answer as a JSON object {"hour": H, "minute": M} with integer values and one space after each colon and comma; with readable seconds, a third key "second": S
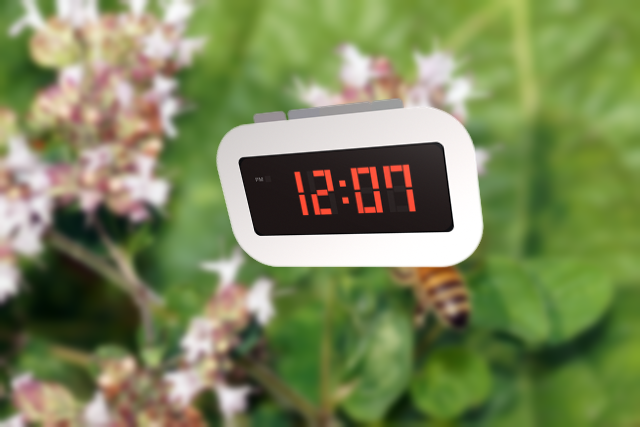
{"hour": 12, "minute": 7}
